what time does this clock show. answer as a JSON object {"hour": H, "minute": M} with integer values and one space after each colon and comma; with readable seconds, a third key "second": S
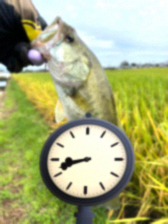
{"hour": 8, "minute": 42}
